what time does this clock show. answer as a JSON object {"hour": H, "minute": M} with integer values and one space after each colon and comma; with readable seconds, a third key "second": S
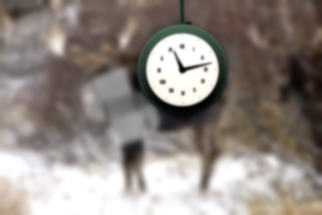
{"hour": 11, "minute": 13}
